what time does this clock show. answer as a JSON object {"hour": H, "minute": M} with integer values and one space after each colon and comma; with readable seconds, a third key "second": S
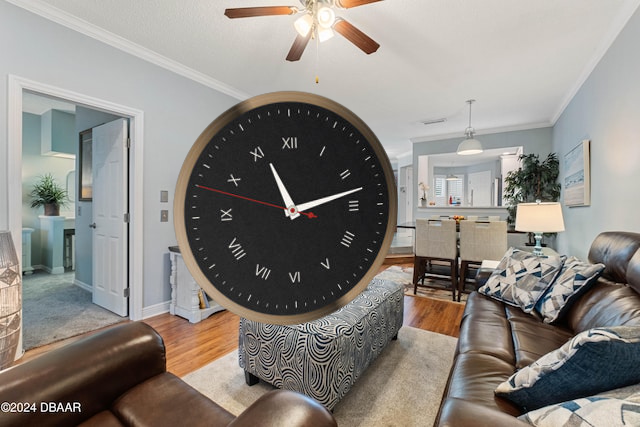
{"hour": 11, "minute": 12, "second": 48}
